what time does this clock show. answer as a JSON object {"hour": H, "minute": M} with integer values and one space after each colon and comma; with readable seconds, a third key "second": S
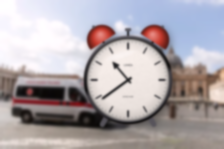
{"hour": 10, "minute": 39}
